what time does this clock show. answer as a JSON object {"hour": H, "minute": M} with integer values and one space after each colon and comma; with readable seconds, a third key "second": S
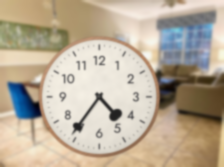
{"hour": 4, "minute": 36}
